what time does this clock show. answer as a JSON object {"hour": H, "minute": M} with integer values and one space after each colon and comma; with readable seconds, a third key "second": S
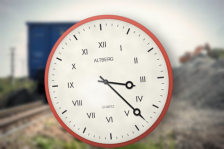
{"hour": 3, "minute": 23}
